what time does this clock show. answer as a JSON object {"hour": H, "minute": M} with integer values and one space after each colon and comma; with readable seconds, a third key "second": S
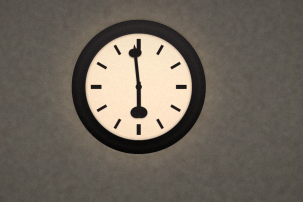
{"hour": 5, "minute": 59}
